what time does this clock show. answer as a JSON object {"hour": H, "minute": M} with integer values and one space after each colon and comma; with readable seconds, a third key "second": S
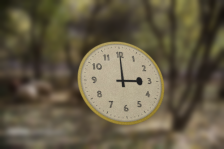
{"hour": 3, "minute": 0}
